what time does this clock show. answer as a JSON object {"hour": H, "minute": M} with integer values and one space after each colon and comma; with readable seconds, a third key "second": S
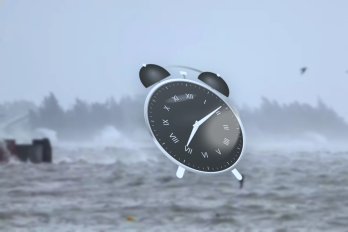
{"hour": 7, "minute": 9}
